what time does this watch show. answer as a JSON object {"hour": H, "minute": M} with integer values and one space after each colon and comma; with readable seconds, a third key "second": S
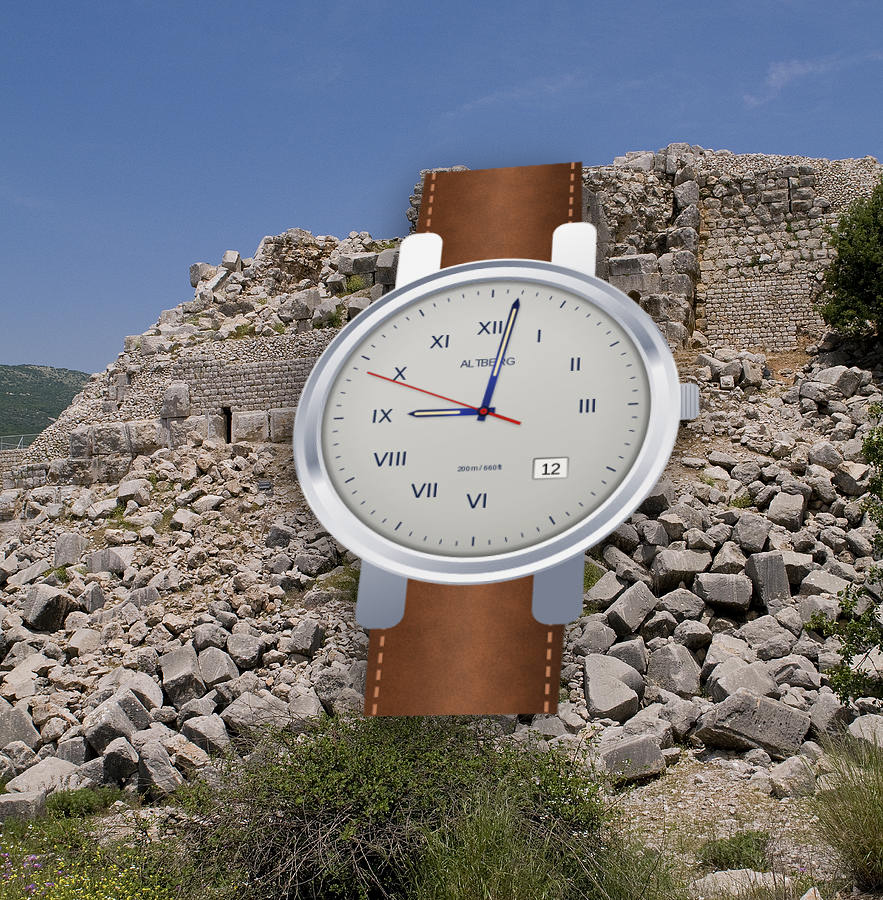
{"hour": 9, "minute": 1, "second": 49}
